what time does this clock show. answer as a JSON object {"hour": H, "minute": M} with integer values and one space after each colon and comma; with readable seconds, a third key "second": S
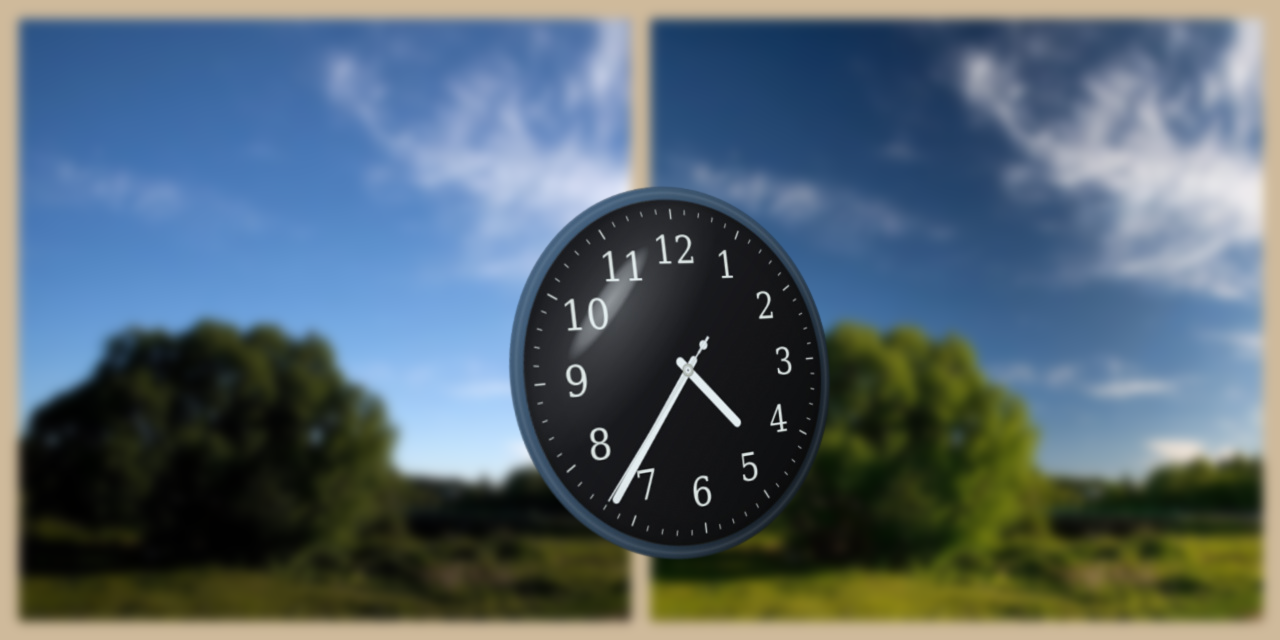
{"hour": 4, "minute": 36, "second": 37}
